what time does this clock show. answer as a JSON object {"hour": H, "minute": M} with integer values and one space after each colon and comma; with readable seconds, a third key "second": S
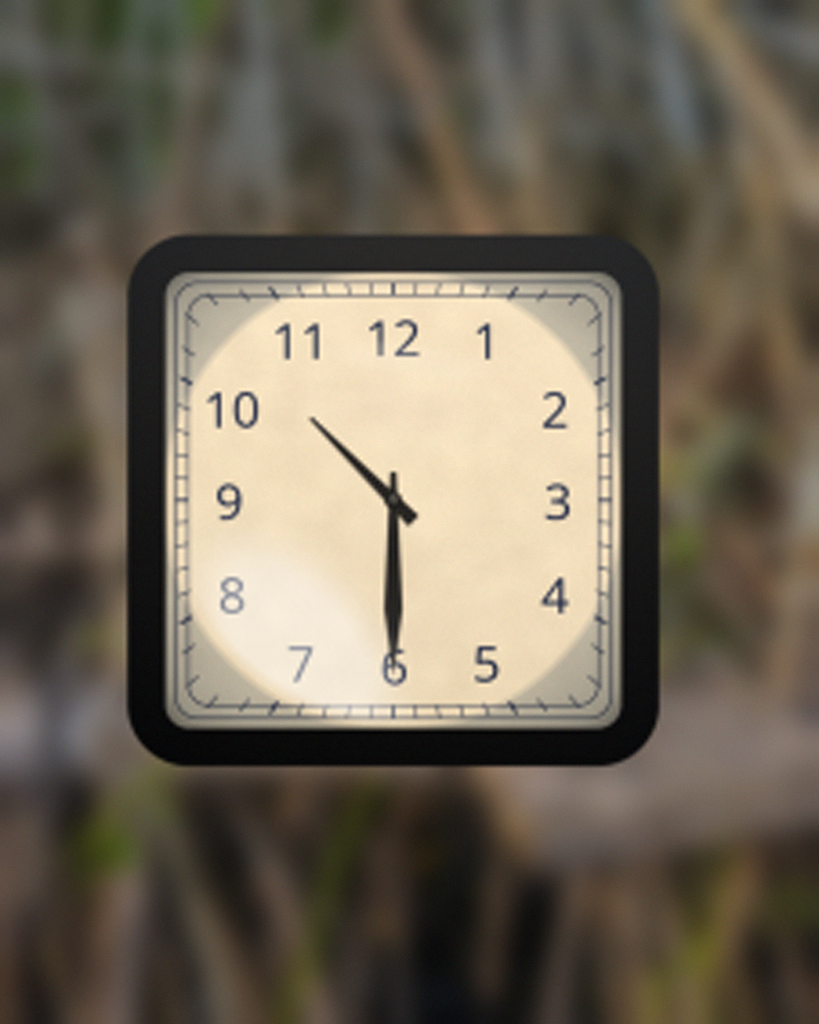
{"hour": 10, "minute": 30}
